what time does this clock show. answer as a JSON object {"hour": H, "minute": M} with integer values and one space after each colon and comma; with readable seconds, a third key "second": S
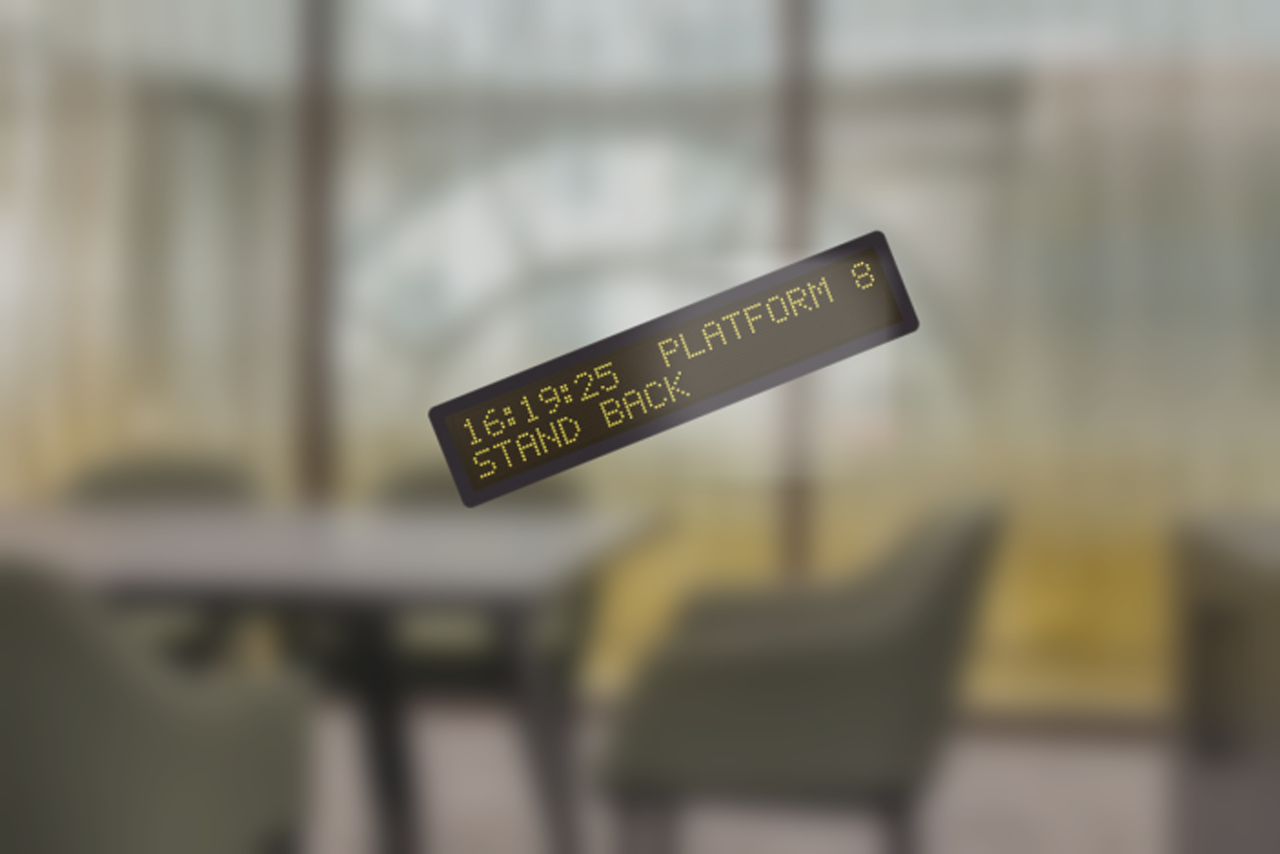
{"hour": 16, "minute": 19, "second": 25}
